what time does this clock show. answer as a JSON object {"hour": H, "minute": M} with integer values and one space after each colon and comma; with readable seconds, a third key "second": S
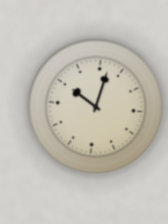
{"hour": 10, "minute": 2}
